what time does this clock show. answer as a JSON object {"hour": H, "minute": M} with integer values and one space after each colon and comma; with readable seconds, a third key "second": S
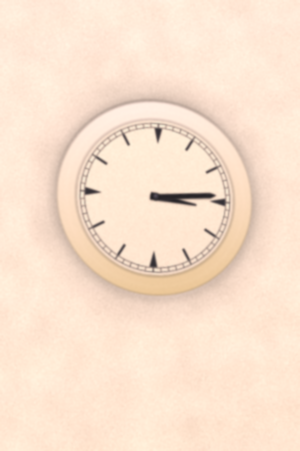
{"hour": 3, "minute": 14}
